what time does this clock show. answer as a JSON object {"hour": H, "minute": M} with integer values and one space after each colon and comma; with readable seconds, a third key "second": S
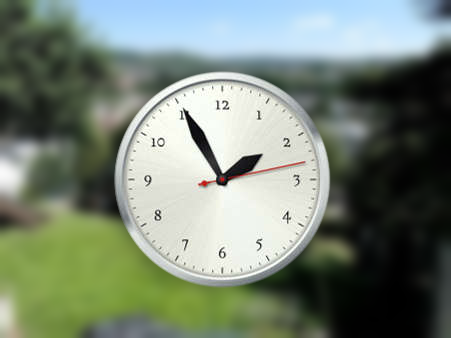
{"hour": 1, "minute": 55, "second": 13}
